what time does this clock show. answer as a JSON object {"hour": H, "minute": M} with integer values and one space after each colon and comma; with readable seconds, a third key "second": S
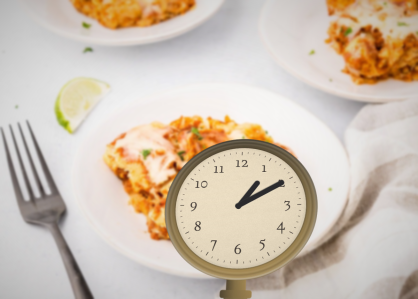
{"hour": 1, "minute": 10}
